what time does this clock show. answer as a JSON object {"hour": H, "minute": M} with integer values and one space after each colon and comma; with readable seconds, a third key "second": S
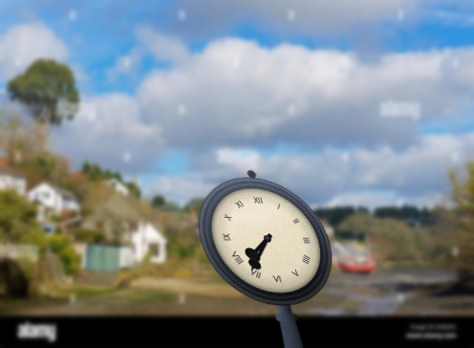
{"hour": 7, "minute": 36}
